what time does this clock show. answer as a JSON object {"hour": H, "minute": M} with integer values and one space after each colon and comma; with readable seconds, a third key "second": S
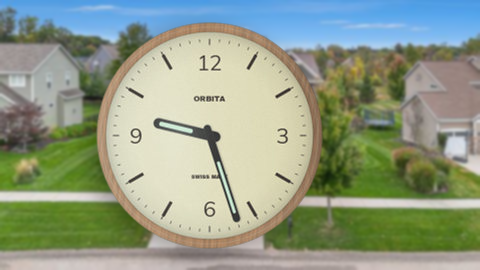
{"hour": 9, "minute": 27}
